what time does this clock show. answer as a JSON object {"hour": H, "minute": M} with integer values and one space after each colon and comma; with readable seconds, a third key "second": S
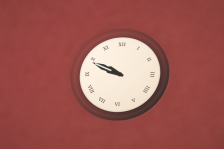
{"hour": 9, "minute": 49}
